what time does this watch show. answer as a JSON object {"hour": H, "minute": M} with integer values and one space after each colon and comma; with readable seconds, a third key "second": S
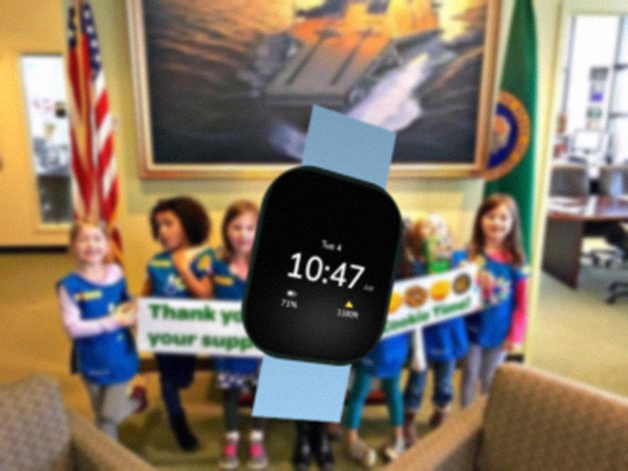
{"hour": 10, "minute": 47}
